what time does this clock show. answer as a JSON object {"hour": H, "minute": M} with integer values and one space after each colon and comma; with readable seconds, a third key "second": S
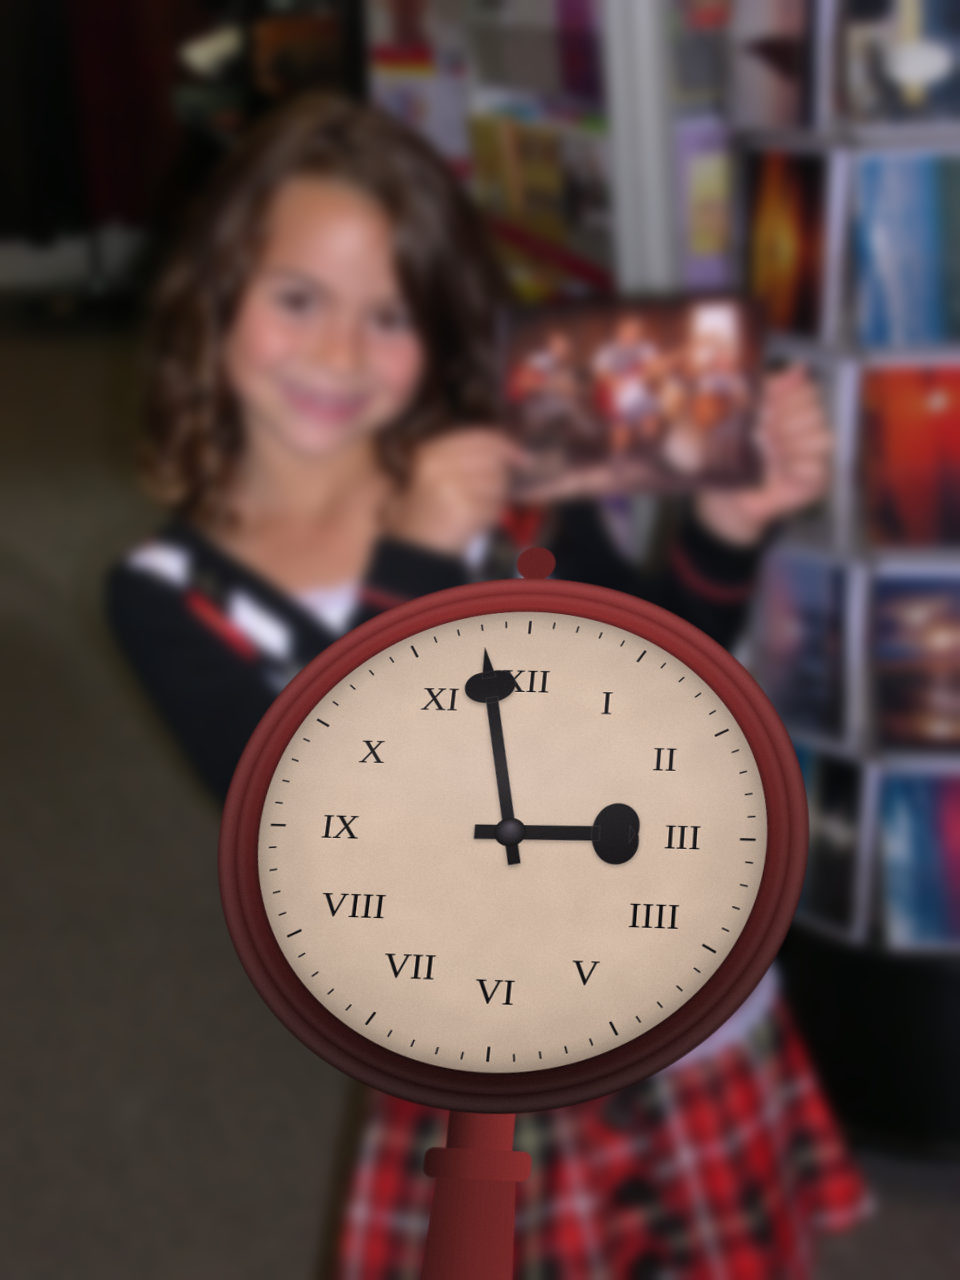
{"hour": 2, "minute": 58}
